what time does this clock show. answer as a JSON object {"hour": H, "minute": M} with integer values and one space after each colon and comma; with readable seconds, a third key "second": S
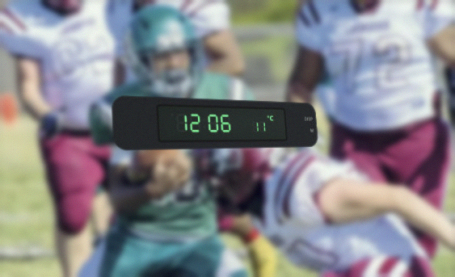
{"hour": 12, "minute": 6}
